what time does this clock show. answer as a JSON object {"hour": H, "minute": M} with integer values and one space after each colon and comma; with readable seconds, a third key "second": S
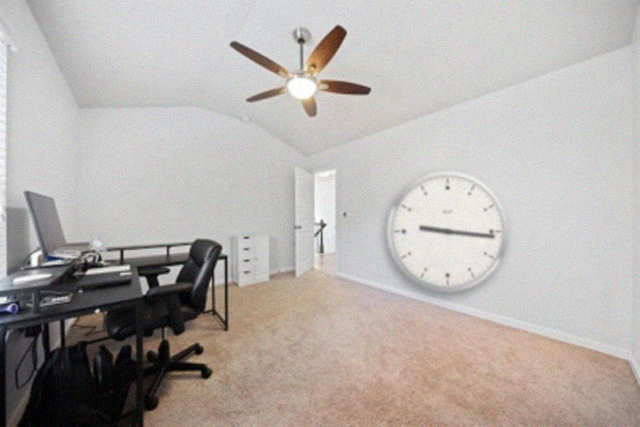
{"hour": 9, "minute": 16}
